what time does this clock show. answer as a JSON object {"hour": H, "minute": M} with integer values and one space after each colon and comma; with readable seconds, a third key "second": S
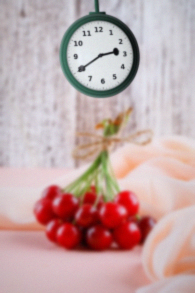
{"hour": 2, "minute": 40}
